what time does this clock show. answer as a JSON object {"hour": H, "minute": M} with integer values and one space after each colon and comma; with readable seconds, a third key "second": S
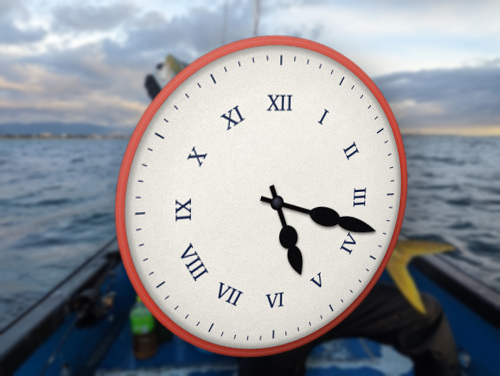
{"hour": 5, "minute": 18}
